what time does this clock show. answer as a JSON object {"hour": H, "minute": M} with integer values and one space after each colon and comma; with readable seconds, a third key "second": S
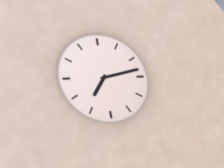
{"hour": 7, "minute": 13}
